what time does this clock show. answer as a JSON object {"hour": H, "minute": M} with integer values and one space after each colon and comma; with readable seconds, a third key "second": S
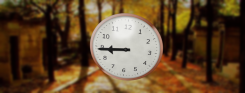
{"hour": 8, "minute": 44}
